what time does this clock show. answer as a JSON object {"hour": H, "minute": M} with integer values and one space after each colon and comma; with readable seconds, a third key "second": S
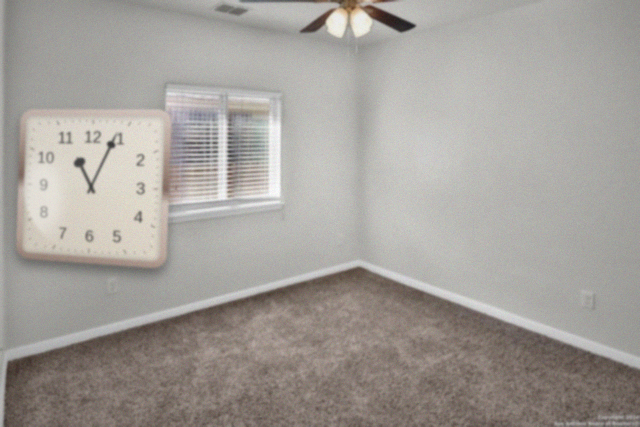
{"hour": 11, "minute": 4}
